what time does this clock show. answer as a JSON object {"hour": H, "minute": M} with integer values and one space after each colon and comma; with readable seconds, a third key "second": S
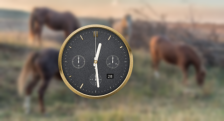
{"hour": 12, "minute": 29}
